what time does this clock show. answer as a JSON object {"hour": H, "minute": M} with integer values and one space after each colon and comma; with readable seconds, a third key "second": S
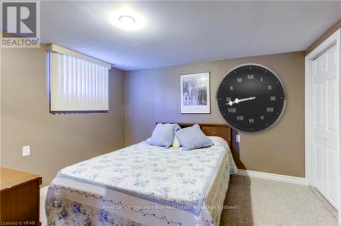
{"hour": 8, "minute": 43}
